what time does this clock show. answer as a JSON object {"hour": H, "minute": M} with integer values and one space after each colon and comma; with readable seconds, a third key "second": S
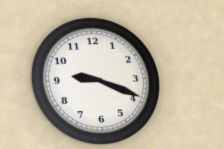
{"hour": 9, "minute": 19}
